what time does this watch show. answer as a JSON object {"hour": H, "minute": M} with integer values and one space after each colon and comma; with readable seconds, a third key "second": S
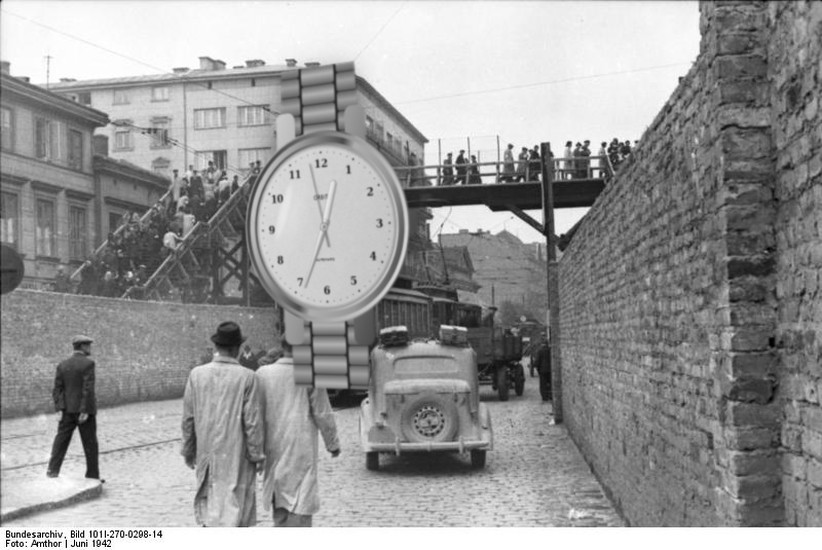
{"hour": 12, "minute": 33, "second": 58}
